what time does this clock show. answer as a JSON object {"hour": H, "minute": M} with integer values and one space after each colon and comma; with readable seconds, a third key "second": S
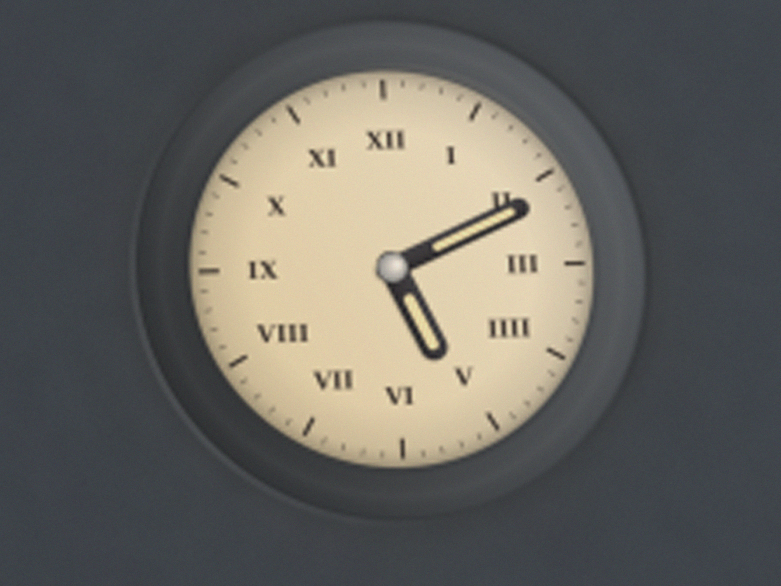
{"hour": 5, "minute": 11}
